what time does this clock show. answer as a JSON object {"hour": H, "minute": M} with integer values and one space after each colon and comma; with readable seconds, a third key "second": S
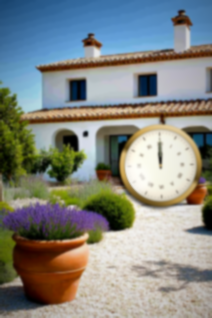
{"hour": 12, "minute": 0}
